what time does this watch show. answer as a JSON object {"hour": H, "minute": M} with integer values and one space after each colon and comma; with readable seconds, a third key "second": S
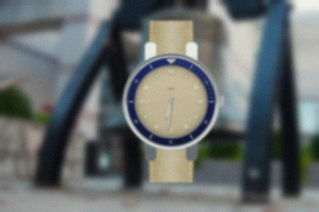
{"hour": 6, "minute": 31}
